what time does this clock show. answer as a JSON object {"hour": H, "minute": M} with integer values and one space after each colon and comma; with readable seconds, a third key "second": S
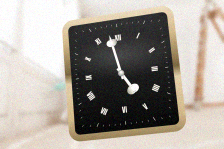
{"hour": 4, "minute": 58}
